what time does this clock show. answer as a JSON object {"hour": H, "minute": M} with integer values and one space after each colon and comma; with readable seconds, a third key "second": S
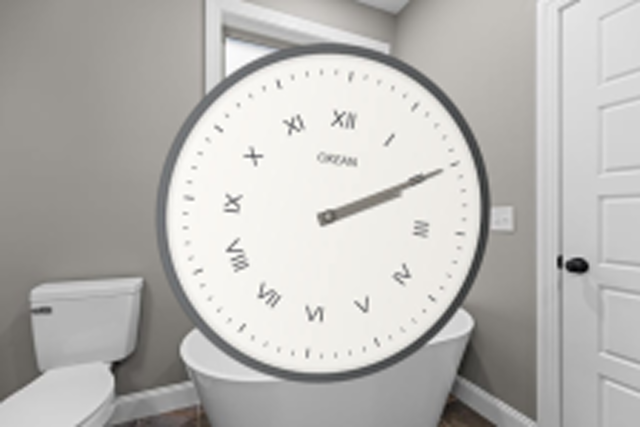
{"hour": 2, "minute": 10}
